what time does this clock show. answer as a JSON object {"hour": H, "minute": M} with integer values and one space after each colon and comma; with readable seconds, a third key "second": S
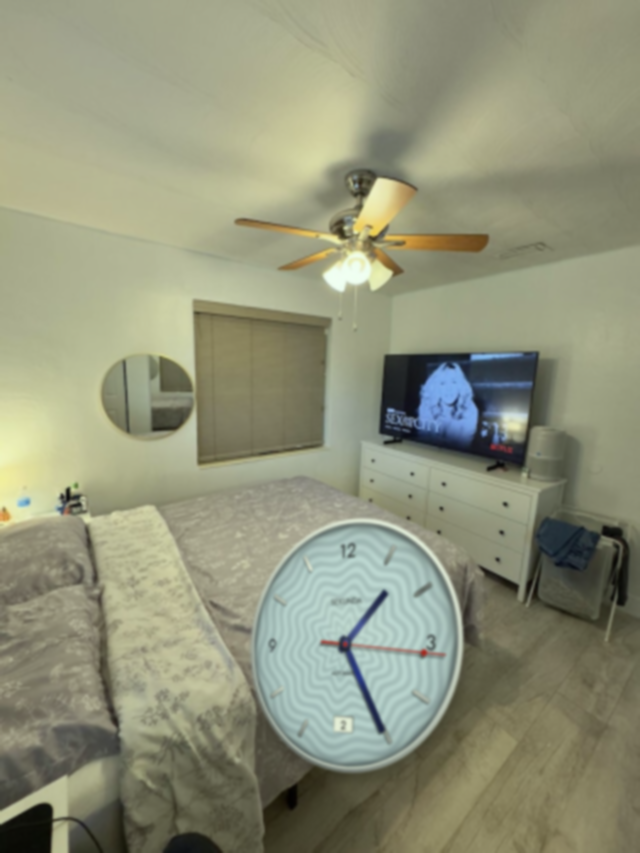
{"hour": 1, "minute": 25, "second": 16}
